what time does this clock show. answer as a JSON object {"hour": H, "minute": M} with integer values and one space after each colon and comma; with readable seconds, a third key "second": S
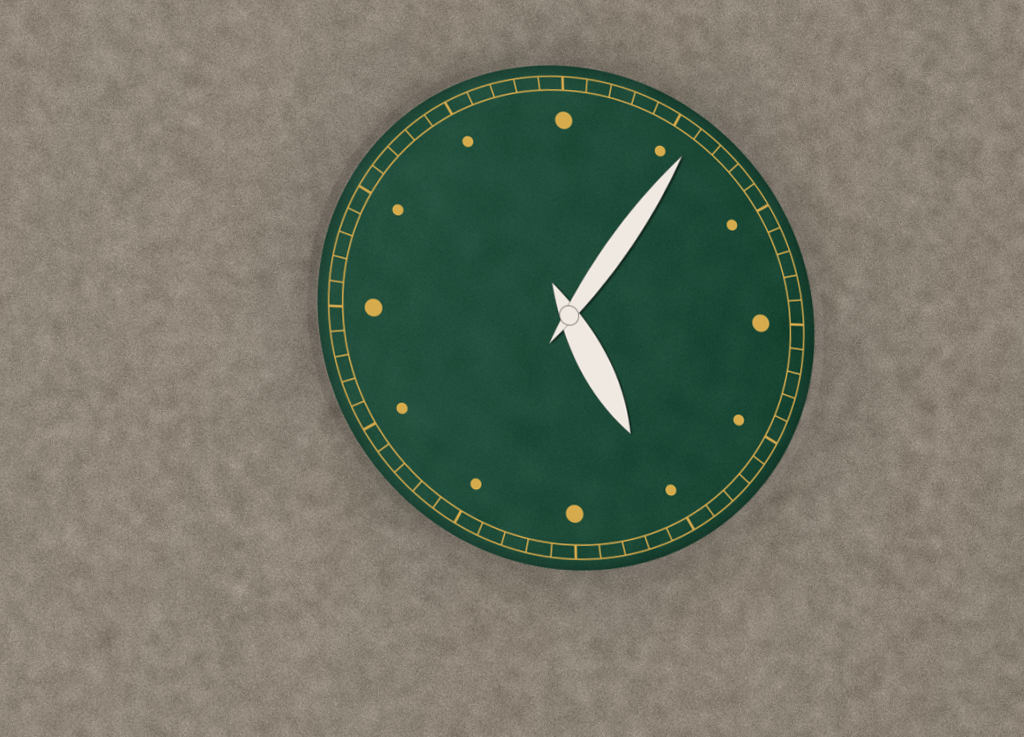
{"hour": 5, "minute": 6}
